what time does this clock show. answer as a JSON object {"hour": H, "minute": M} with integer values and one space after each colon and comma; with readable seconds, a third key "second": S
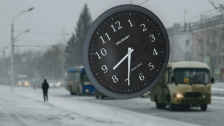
{"hour": 8, "minute": 35}
